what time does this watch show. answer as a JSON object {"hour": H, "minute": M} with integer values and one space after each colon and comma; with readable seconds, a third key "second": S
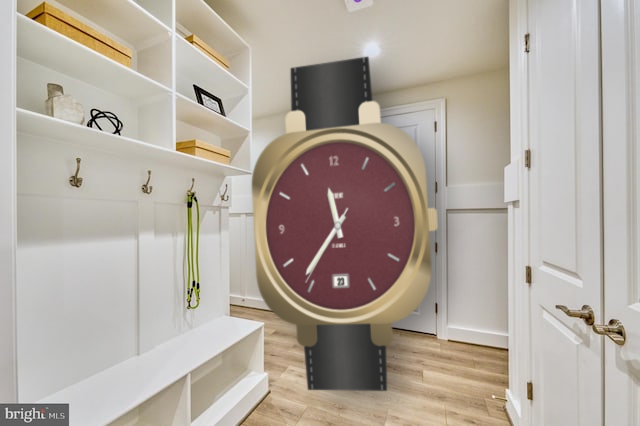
{"hour": 11, "minute": 36, "second": 36}
